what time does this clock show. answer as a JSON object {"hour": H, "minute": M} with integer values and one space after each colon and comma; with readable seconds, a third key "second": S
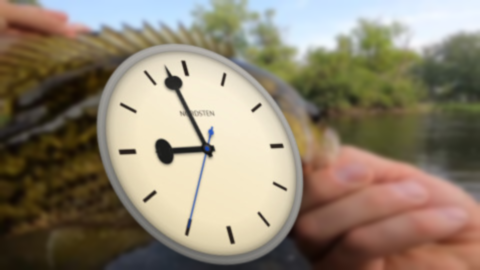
{"hour": 8, "minute": 57, "second": 35}
